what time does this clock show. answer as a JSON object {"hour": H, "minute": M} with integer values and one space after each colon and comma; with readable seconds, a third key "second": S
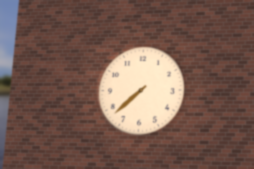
{"hour": 7, "minute": 38}
